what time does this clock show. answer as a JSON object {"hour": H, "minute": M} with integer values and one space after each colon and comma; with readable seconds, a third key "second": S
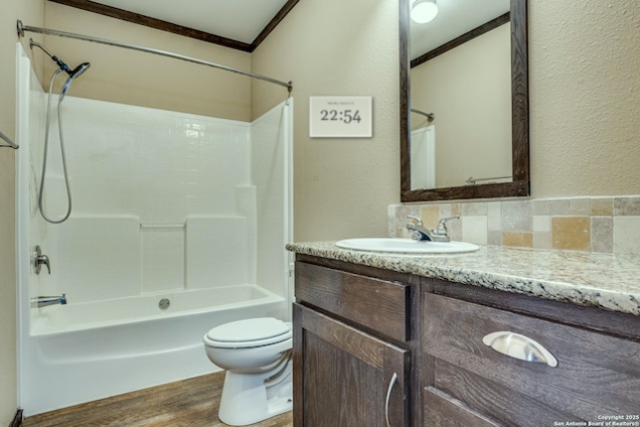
{"hour": 22, "minute": 54}
